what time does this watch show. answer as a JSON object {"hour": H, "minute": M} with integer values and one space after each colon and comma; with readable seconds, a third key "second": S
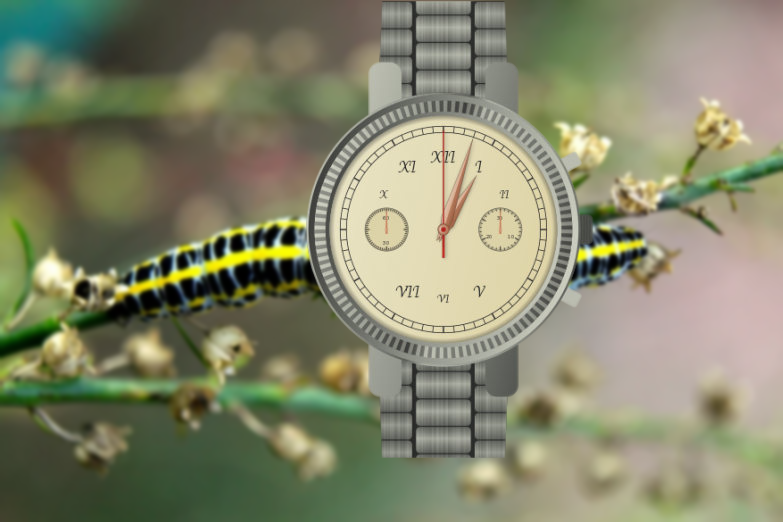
{"hour": 1, "minute": 3}
